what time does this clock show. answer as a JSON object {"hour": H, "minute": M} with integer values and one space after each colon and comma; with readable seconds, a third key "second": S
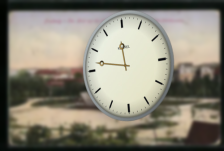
{"hour": 11, "minute": 47}
